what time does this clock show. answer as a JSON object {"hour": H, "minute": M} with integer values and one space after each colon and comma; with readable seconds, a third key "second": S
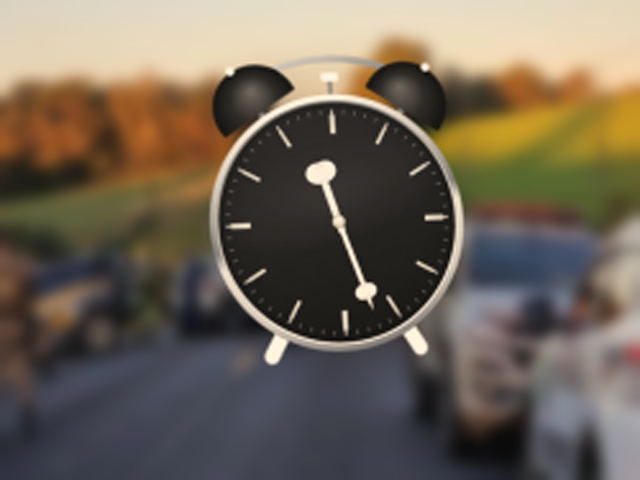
{"hour": 11, "minute": 27}
